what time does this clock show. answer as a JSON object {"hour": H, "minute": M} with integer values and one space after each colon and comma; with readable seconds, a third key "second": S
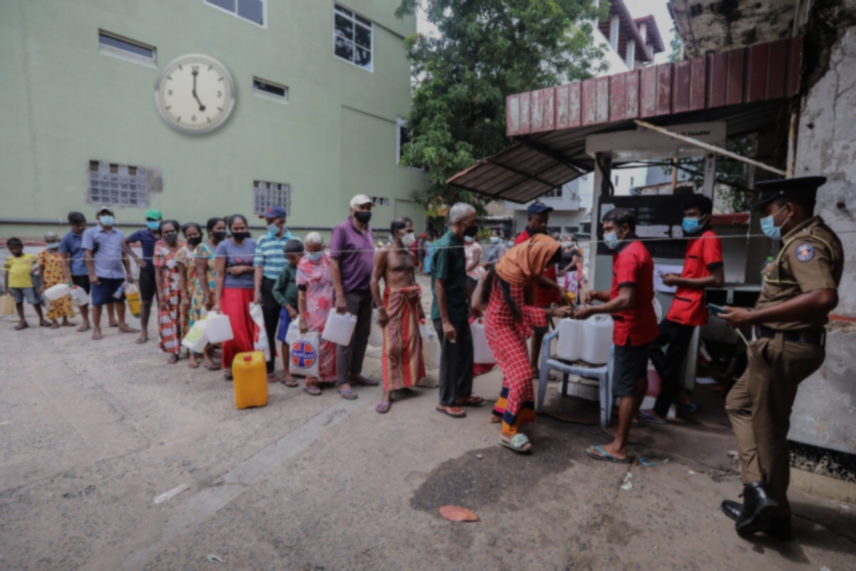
{"hour": 5, "minute": 0}
